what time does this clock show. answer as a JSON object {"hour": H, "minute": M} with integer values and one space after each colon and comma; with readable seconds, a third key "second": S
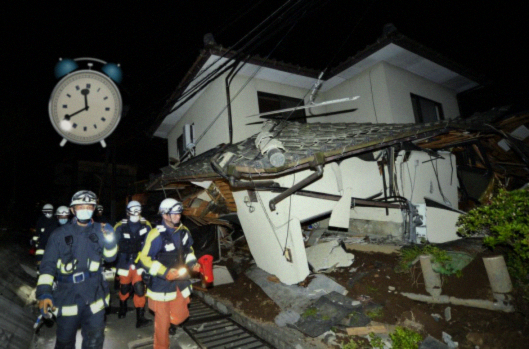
{"hour": 11, "minute": 40}
